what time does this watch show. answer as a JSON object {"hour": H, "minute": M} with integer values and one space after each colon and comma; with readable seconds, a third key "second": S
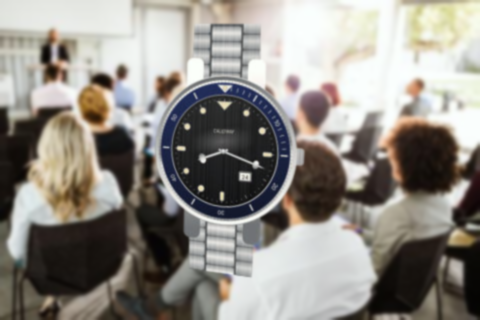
{"hour": 8, "minute": 18}
